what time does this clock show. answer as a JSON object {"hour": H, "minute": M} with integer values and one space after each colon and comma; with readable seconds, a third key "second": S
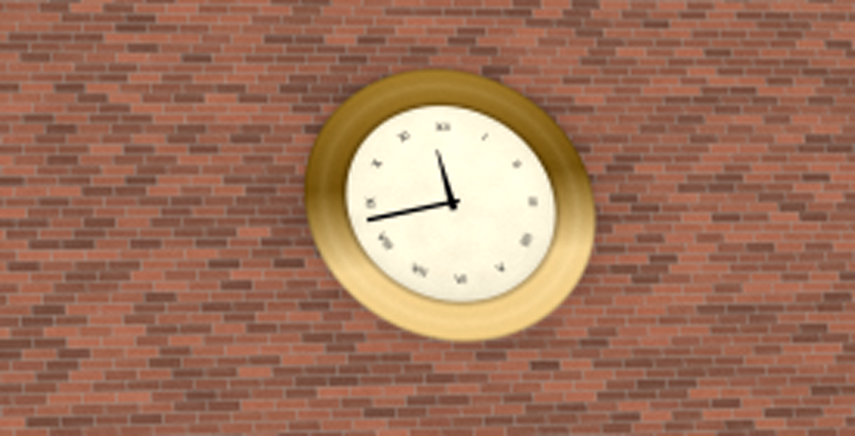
{"hour": 11, "minute": 43}
